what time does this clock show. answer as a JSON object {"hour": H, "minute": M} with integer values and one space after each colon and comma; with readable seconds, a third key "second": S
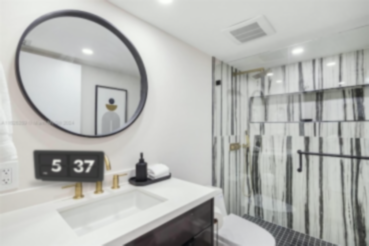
{"hour": 5, "minute": 37}
